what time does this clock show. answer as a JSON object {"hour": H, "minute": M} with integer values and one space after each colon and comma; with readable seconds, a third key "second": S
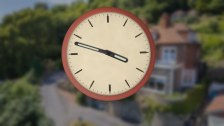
{"hour": 3, "minute": 48}
